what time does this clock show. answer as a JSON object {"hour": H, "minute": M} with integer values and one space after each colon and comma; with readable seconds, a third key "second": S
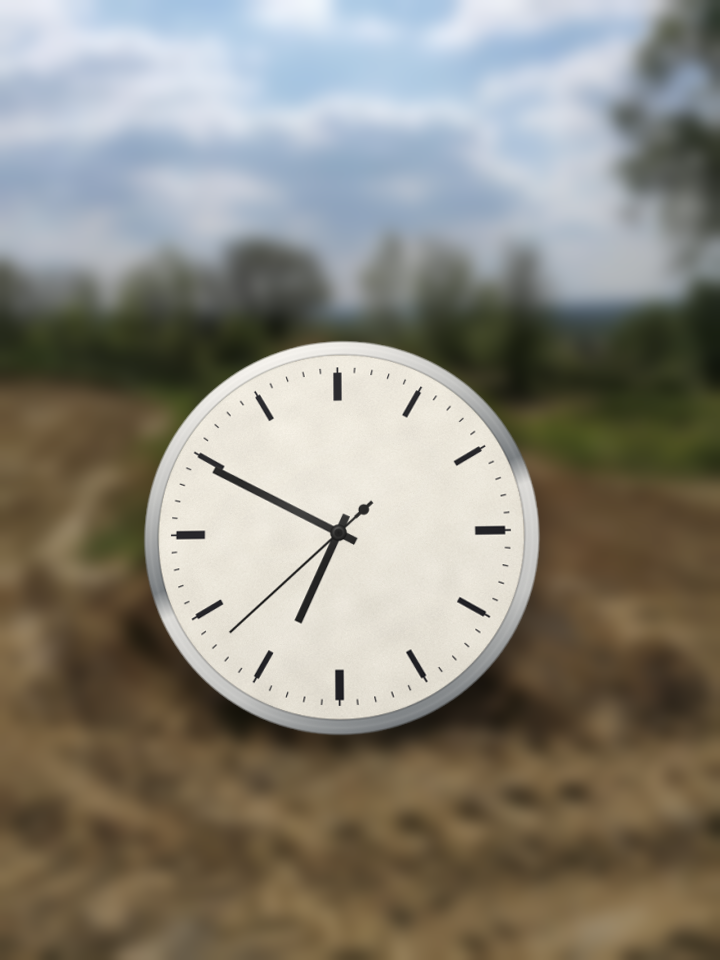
{"hour": 6, "minute": 49, "second": 38}
